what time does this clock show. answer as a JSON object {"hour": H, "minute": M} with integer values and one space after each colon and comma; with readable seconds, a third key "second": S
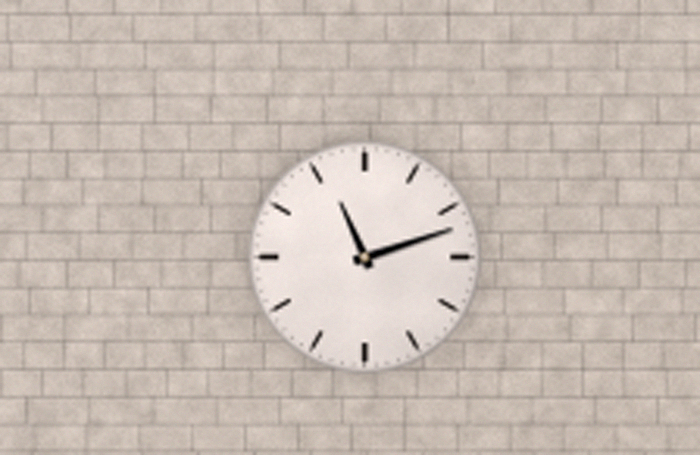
{"hour": 11, "minute": 12}
